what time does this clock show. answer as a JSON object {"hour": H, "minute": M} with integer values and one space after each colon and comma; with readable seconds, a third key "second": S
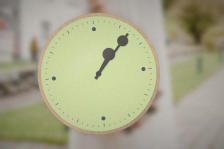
{"hour": 1, "minute": 7}
